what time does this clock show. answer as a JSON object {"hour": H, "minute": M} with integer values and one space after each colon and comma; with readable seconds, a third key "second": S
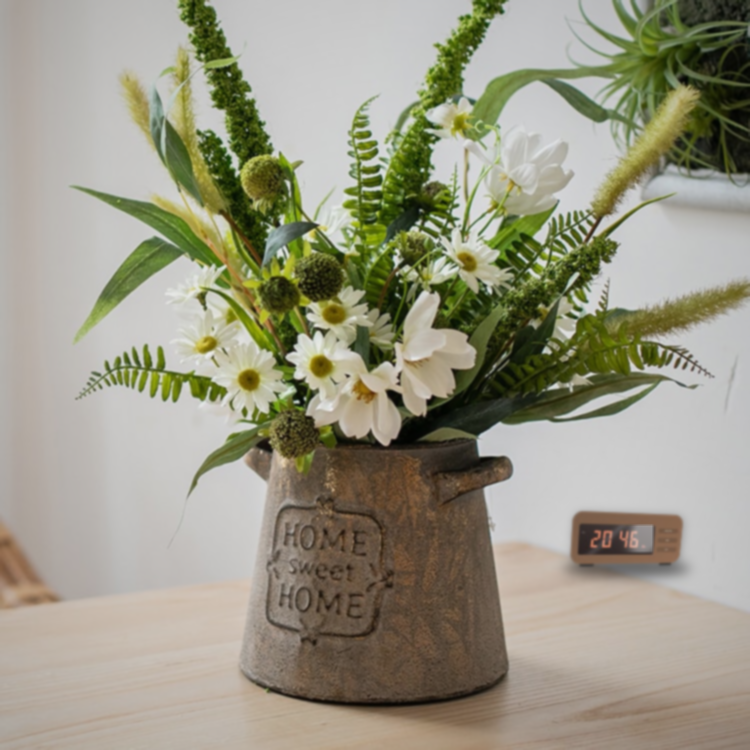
{"hour": 20, "minute": 46}
